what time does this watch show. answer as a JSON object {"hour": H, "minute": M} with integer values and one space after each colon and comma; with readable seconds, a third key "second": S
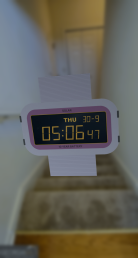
{"hour": 5, "minute": 6, "second": 47}
